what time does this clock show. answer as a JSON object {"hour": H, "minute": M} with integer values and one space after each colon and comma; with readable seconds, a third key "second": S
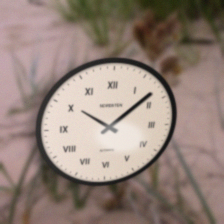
{"hour": 10, "minute": 8}
